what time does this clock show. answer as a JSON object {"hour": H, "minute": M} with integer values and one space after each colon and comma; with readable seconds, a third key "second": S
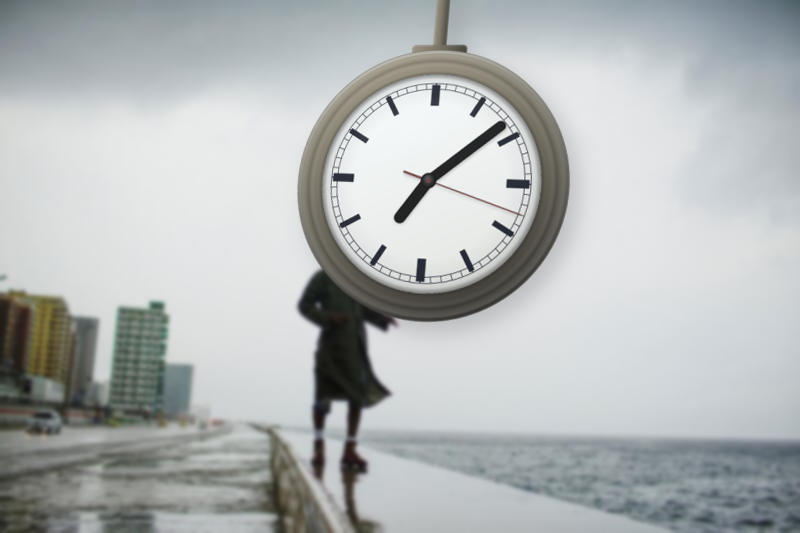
{"hour": 7, "minute": 8, "second": 18}
